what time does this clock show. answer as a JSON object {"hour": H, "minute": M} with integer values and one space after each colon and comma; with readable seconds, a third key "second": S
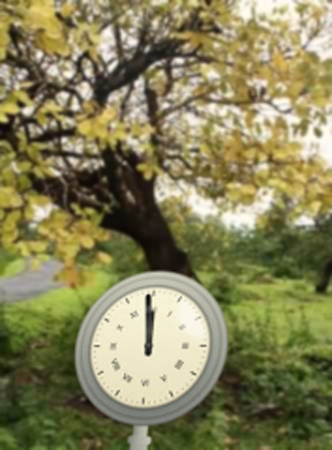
{"hour": 11, "minute": 59}
